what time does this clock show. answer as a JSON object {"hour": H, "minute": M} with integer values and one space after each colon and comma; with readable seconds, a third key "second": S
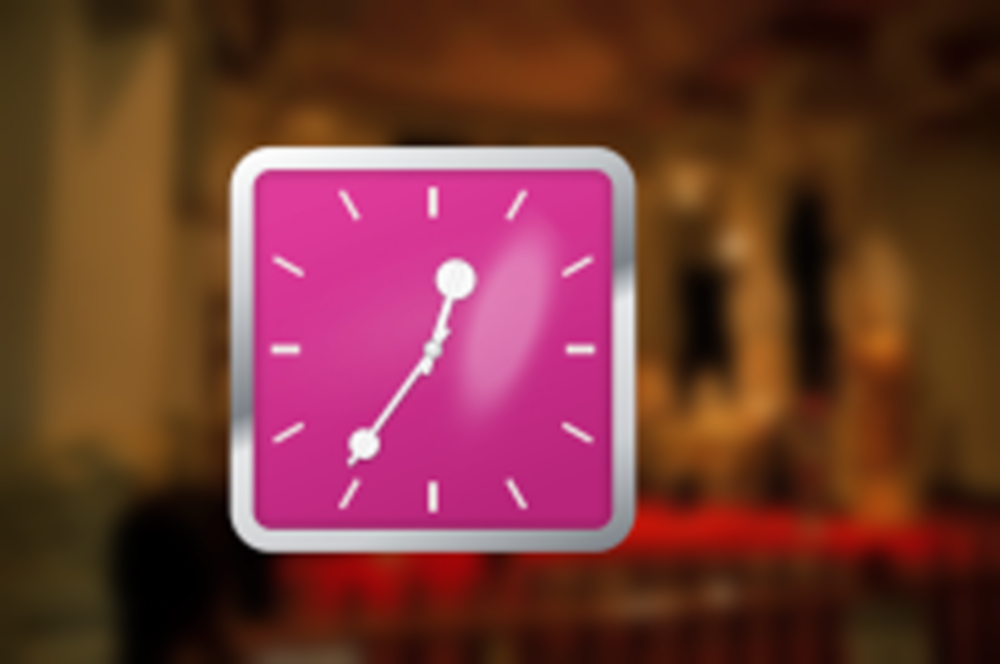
{"hour": 12, "minute": 36}
